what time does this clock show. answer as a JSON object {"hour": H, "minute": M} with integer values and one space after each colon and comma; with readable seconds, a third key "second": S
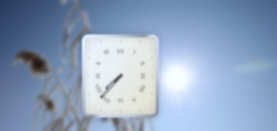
{"hour": 7, "minute": 37}
